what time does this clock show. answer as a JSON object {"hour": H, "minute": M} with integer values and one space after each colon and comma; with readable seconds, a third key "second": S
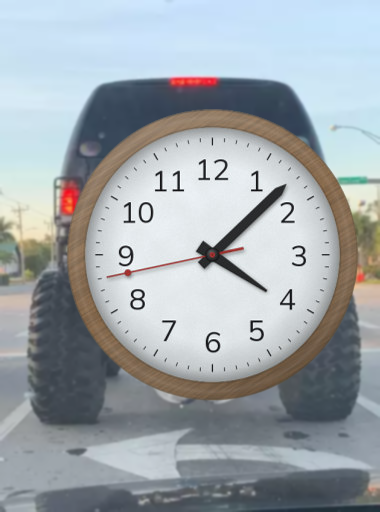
{"hour": 4, "minute": 7, "second": 43}
